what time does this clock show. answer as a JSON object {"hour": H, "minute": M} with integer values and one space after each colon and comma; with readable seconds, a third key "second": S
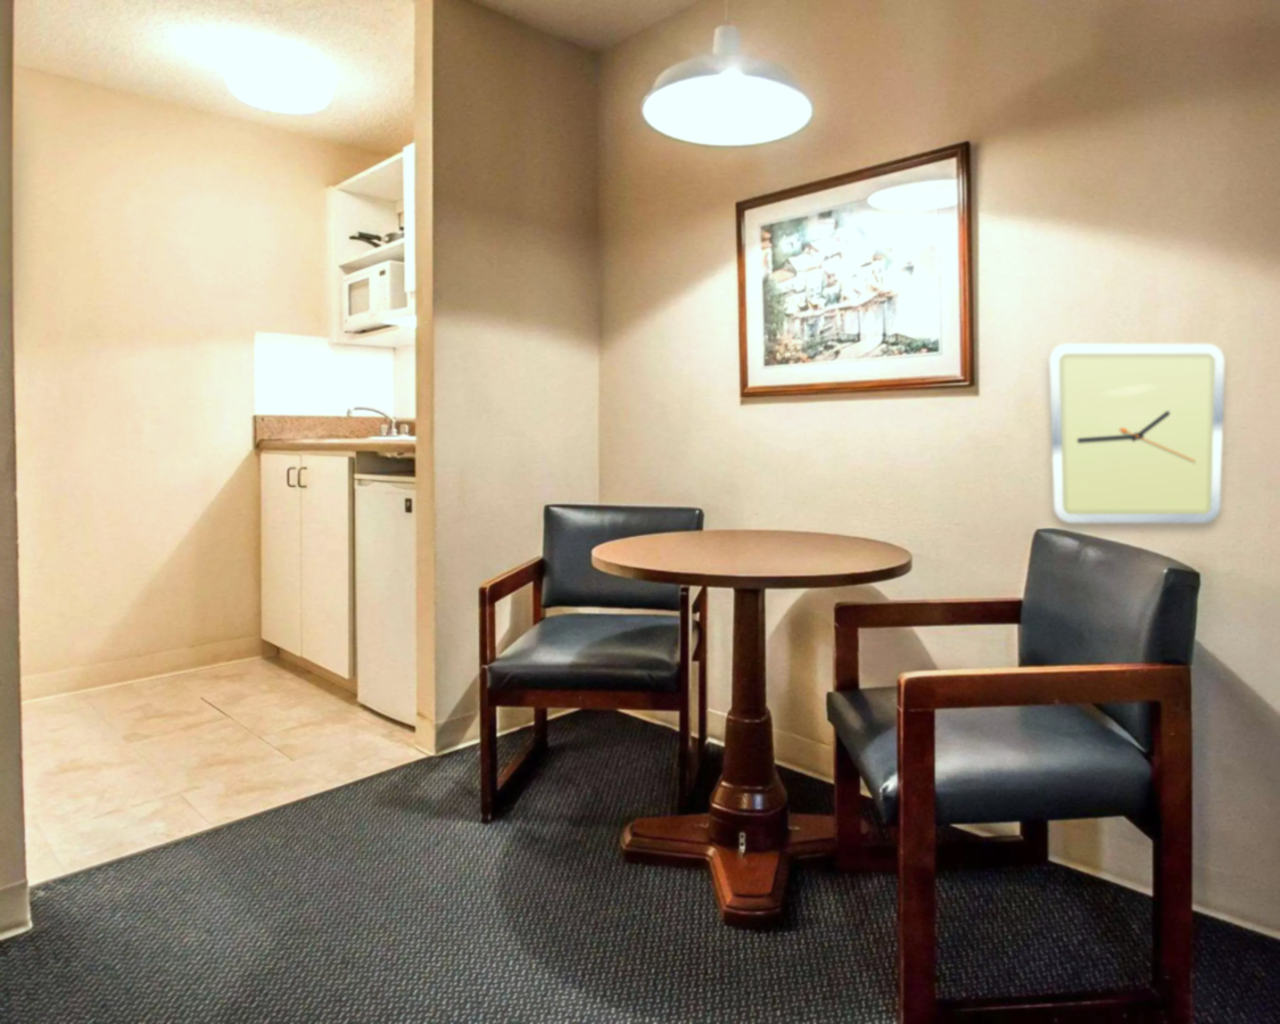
{"hour": 1, "minute": 44, "second": 19}
